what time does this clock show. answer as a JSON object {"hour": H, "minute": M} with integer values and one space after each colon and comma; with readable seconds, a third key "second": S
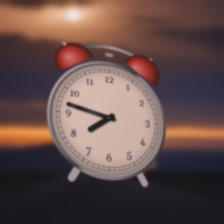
{"hour": 7, "minute": 47}
